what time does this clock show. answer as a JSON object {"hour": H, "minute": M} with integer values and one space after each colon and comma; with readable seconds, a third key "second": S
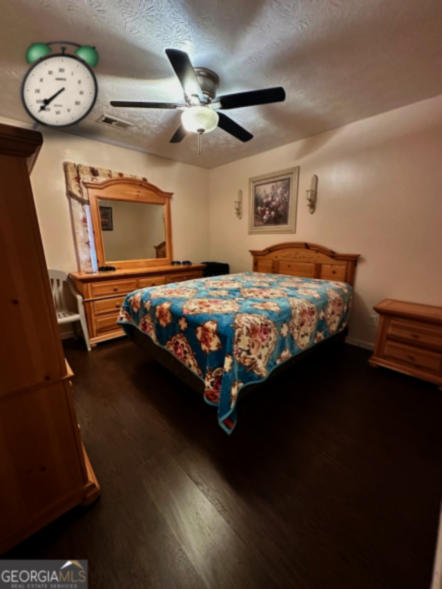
{"hour": 7, "minute": 37}
